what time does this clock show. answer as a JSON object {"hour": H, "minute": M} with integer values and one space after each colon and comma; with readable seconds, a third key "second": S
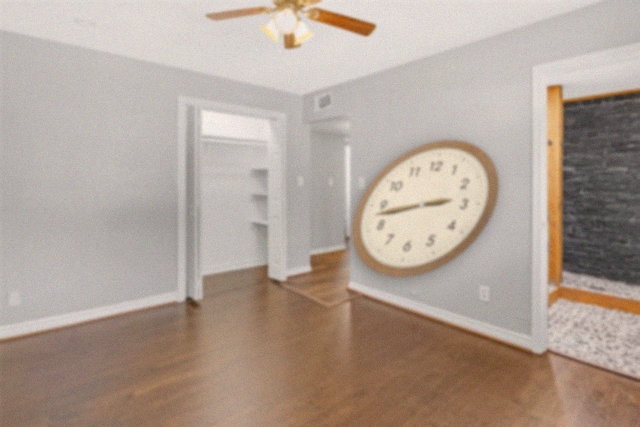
{"hour": 2, "minute": 43}
